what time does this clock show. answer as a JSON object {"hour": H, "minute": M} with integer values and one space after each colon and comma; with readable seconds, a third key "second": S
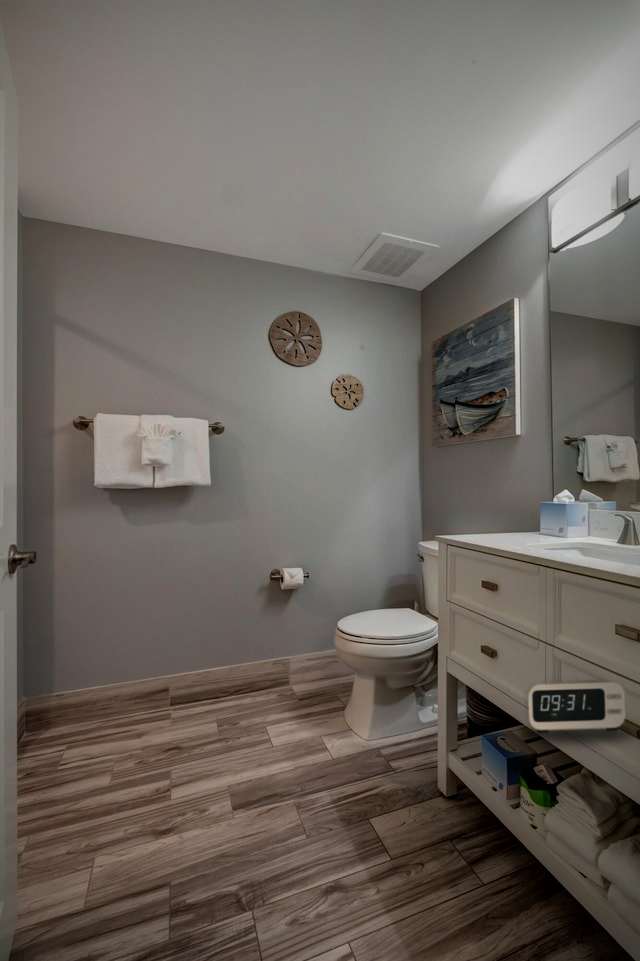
{"hour": 9, "minute": 31}
